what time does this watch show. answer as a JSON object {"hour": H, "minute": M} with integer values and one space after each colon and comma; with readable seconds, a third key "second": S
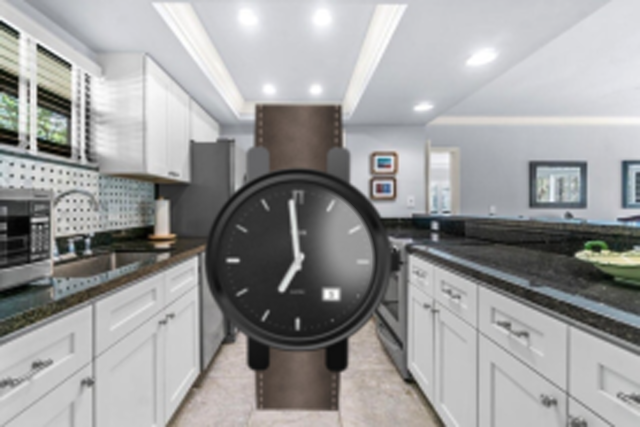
{"hour": 6, "minute": 59}
